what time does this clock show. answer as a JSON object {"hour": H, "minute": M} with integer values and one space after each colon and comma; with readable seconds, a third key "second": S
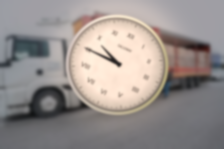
{"hour": 9, "minute": 45}
